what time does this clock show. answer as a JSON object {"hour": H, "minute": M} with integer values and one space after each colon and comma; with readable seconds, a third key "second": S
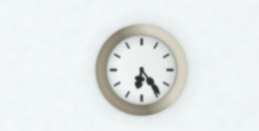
{"hour": 6, "minute": 24}
